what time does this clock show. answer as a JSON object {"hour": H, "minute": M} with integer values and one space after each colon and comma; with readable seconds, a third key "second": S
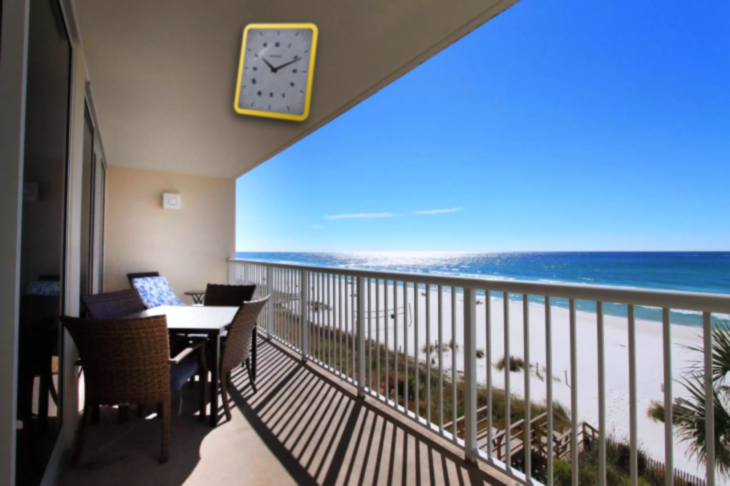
{"hour": 10, "minute": 11}
